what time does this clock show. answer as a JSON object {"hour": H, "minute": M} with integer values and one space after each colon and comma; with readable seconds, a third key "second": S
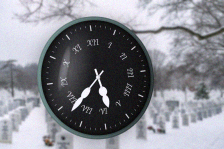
{"hour": 5, "minute": 38}
